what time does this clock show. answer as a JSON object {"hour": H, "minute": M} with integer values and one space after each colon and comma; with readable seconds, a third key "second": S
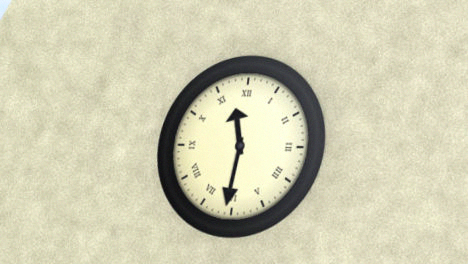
{"hour": 11, "minute": 31}
